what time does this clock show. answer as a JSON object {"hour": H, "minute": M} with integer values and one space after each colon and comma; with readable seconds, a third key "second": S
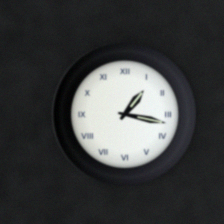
{"hour": 1, "minute": 17}
